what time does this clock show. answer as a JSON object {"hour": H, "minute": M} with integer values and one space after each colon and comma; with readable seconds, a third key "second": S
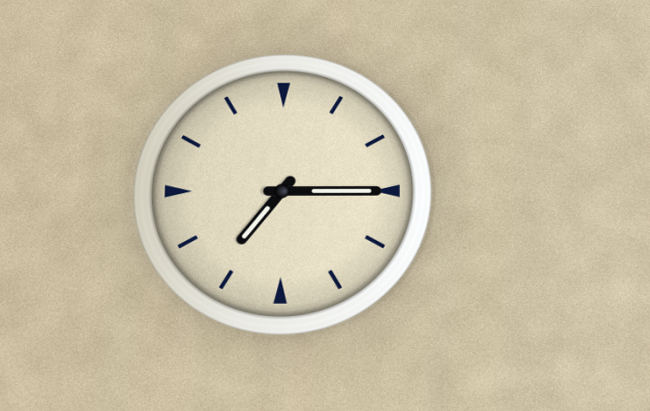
{"hour": 7, "minute": 15}
